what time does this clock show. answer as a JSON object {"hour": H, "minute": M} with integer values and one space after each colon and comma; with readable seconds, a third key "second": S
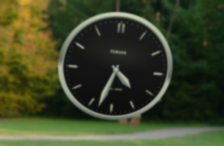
{"hour": 4, "minute": 33}
